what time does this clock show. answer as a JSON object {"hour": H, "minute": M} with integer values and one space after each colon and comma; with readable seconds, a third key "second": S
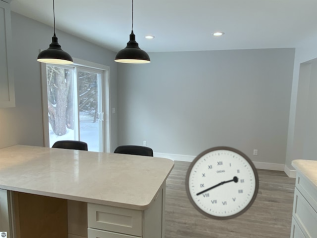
{"hour": 2, "minute": 42}
